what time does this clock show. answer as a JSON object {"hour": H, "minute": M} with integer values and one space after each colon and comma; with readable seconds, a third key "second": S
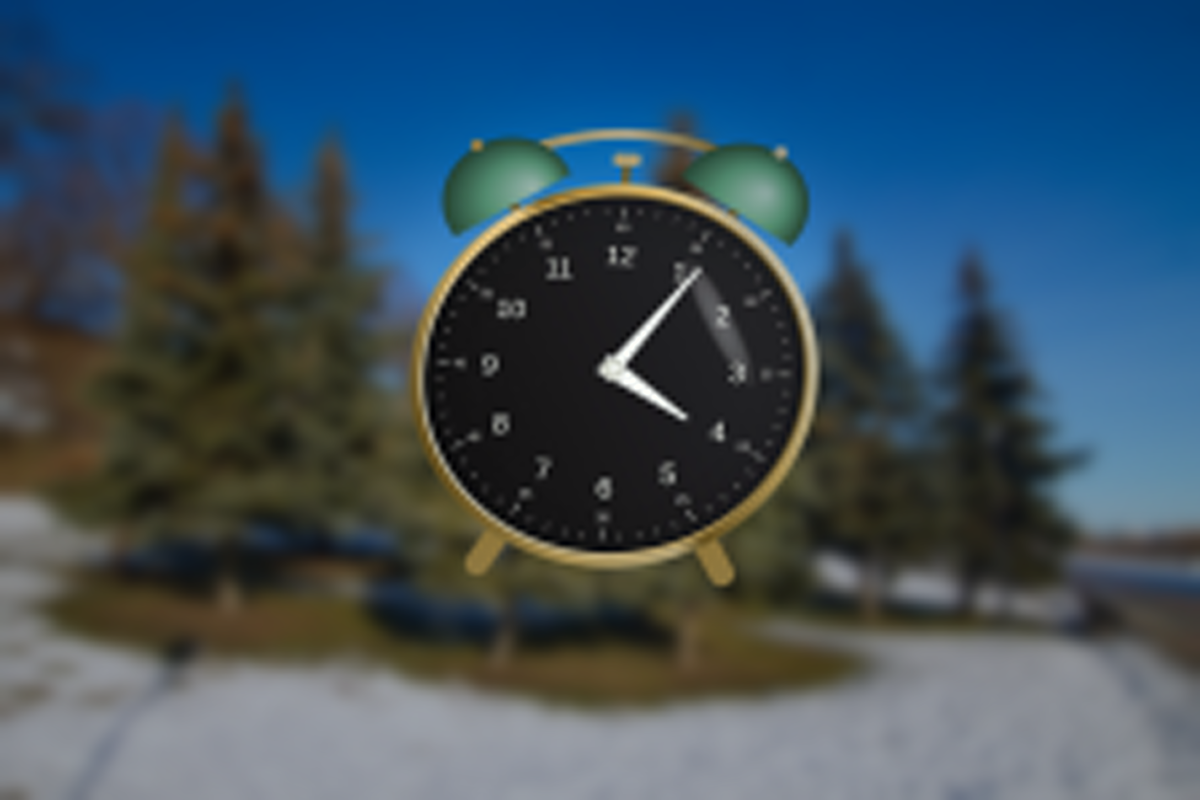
{"hour": 4, "minute": 6}
